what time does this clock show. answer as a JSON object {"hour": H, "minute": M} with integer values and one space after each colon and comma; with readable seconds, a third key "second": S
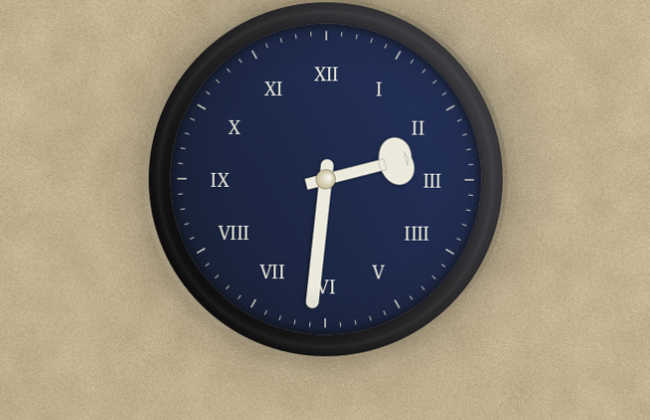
{"hour": 2, "minute": 31}
